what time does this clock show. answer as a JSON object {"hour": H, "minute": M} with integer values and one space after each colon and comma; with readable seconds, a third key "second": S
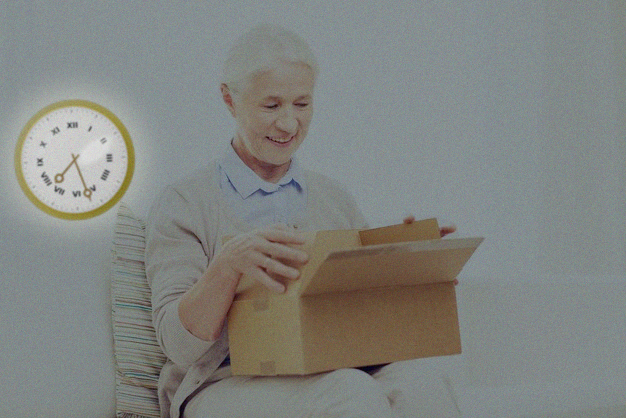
{"hour": 7, "minute": 27}
